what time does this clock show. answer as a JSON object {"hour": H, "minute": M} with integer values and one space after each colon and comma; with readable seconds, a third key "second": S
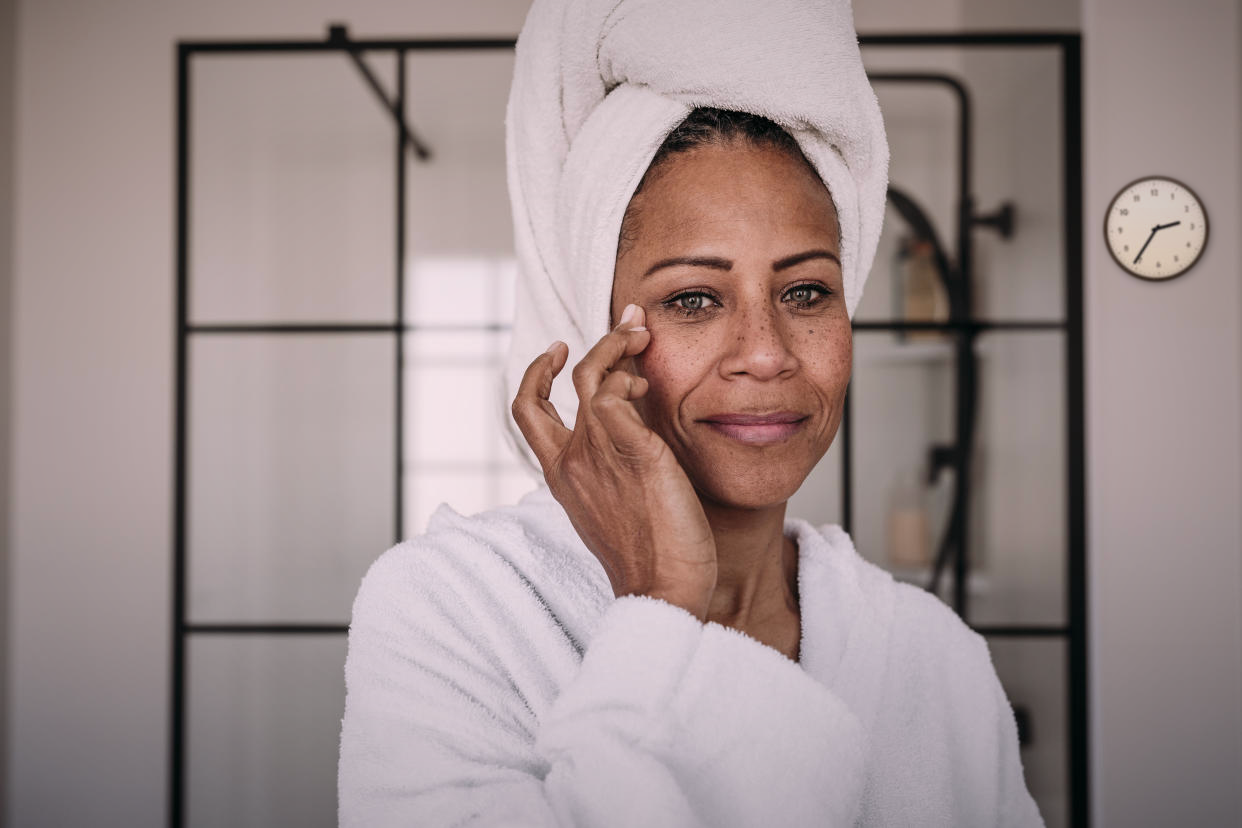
{"hour": 2, "minute": 36}
